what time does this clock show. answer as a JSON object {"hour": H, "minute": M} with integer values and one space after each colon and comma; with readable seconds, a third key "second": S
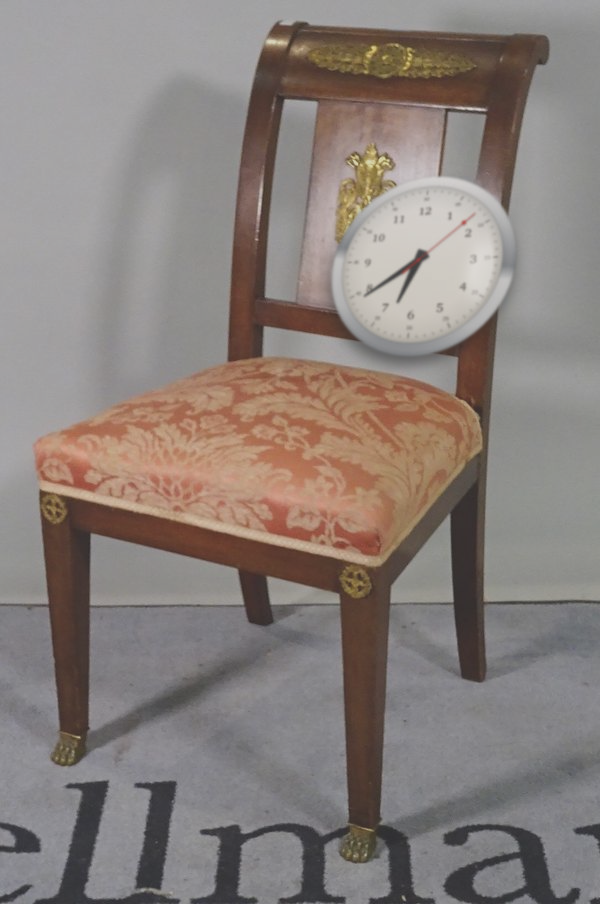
{"hour": 6, "minute": 39, "second": 8}
